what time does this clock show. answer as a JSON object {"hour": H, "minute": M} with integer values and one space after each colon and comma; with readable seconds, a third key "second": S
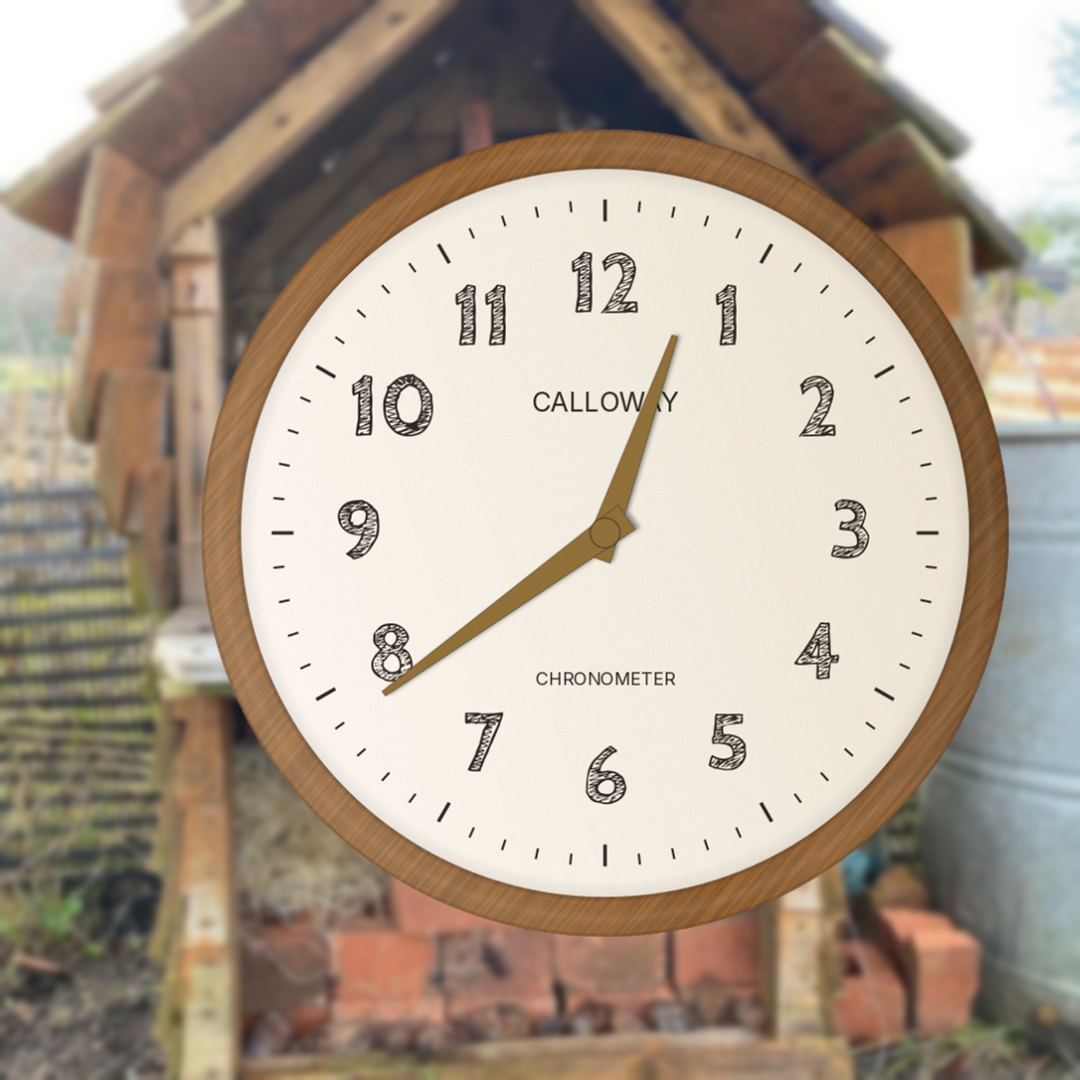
{"hour": 12, "minute": 39}
